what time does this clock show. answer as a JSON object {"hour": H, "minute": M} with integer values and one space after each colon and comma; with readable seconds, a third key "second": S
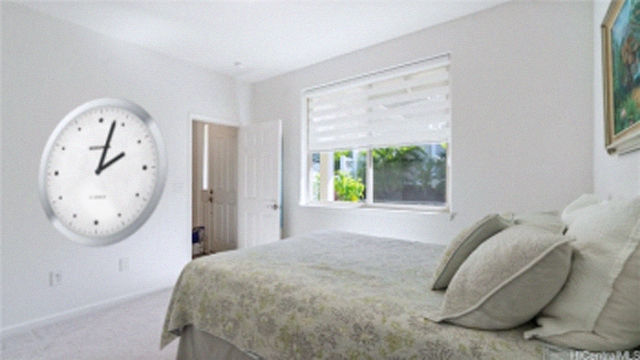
{"hour": 2, "minute": 3}
